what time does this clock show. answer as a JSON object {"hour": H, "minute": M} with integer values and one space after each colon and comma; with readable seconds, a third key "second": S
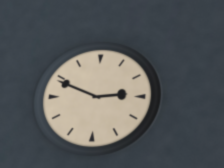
{"hour": 2, "minute": 49}
